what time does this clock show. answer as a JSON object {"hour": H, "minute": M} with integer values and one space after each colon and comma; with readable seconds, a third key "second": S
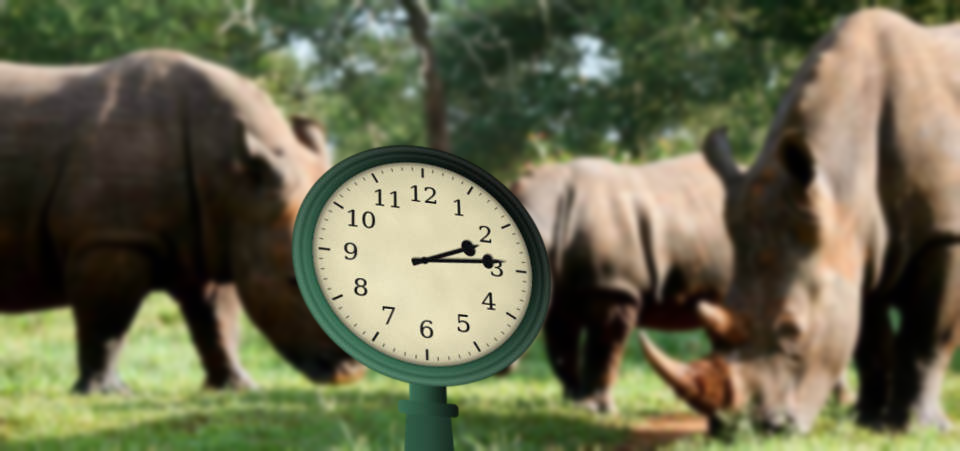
{"hour": 2, "minute": 14}
